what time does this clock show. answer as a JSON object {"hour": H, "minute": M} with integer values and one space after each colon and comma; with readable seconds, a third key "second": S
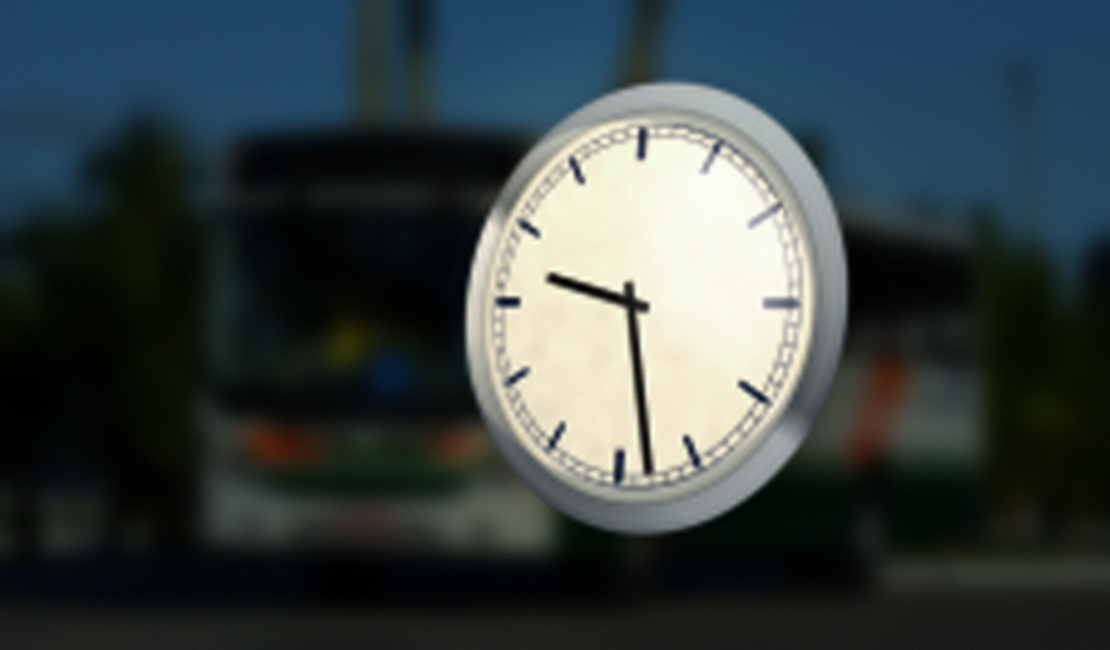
{"hour": 9, "minute": 28}
